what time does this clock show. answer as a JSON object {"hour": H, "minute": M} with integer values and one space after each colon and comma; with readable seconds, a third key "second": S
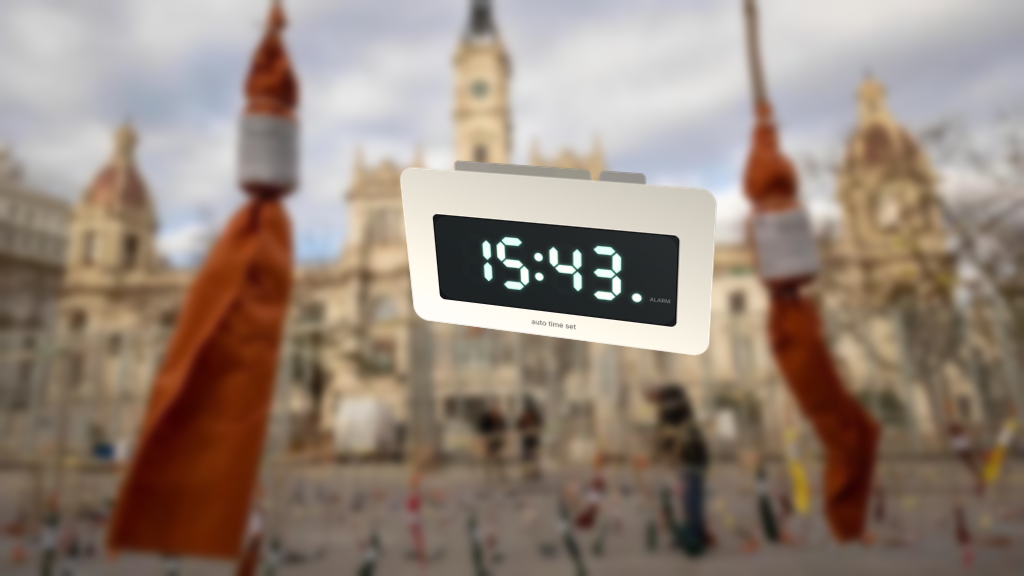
{"hour": 15, "minute": 43}
